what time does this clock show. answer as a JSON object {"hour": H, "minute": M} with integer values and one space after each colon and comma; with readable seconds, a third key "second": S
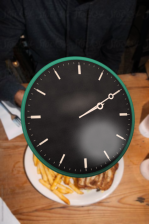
{"hour": 2, "minute": 10}
